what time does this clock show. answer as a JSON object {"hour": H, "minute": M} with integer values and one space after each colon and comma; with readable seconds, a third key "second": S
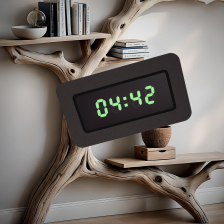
{"hour": 4, "minute": 42}
